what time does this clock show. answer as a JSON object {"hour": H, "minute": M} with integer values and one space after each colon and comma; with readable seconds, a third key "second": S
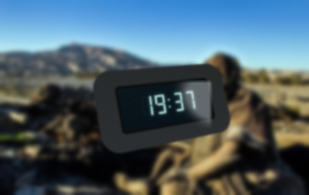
{"hour": 19, "minute": 37}
